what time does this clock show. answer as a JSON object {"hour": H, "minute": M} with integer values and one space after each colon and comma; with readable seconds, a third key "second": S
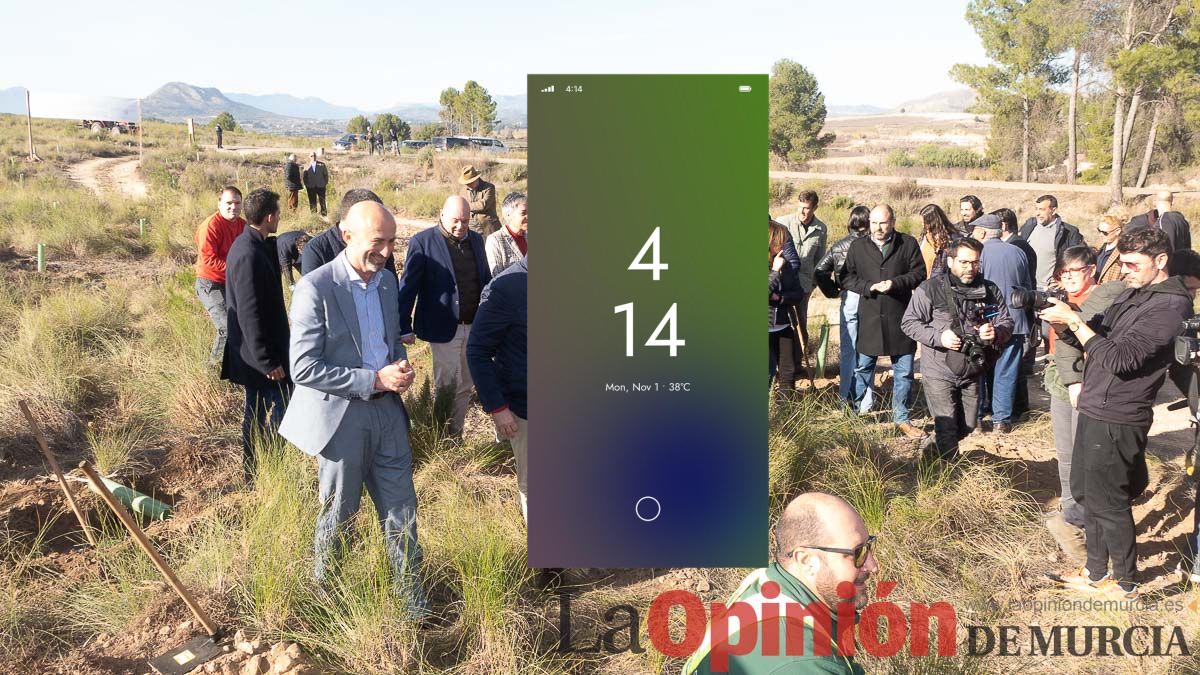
{"hour": 4, "minute": 14}
